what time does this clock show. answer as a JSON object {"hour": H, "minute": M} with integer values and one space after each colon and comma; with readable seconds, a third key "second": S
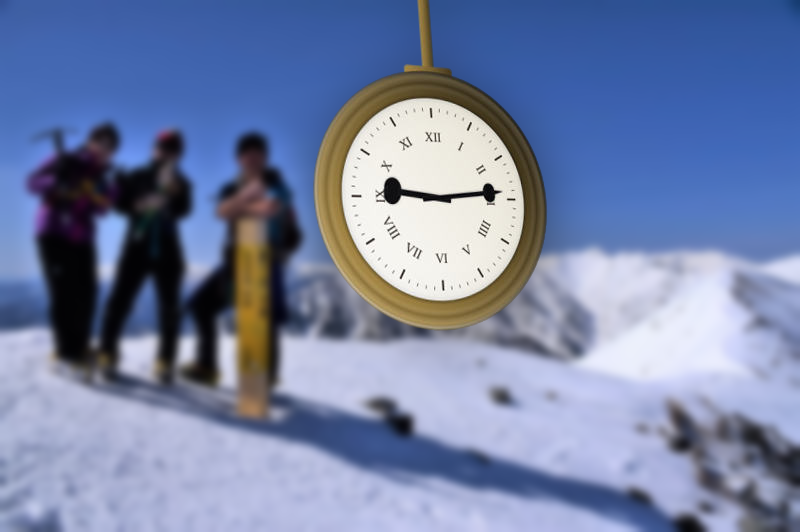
{"hour": 9, "minute": 14}
